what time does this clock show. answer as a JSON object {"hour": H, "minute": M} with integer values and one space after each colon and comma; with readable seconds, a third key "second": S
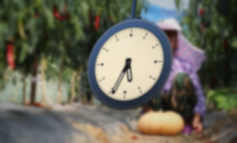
{"hour": 5, "minute": 34}
